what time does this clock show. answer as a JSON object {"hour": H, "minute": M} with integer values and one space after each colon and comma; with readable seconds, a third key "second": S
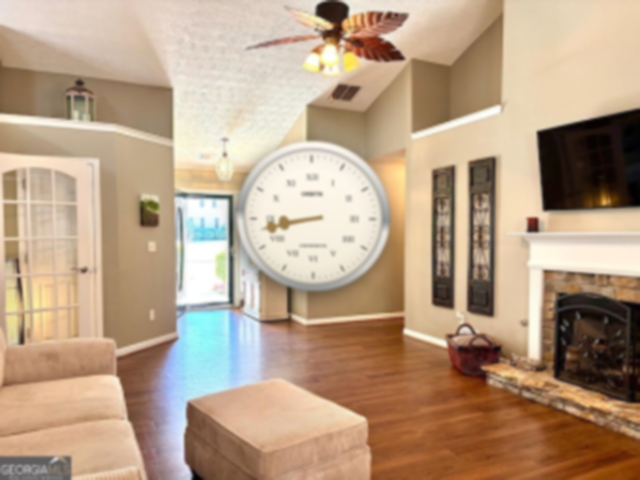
{"hour": 8, "minute": 43}
